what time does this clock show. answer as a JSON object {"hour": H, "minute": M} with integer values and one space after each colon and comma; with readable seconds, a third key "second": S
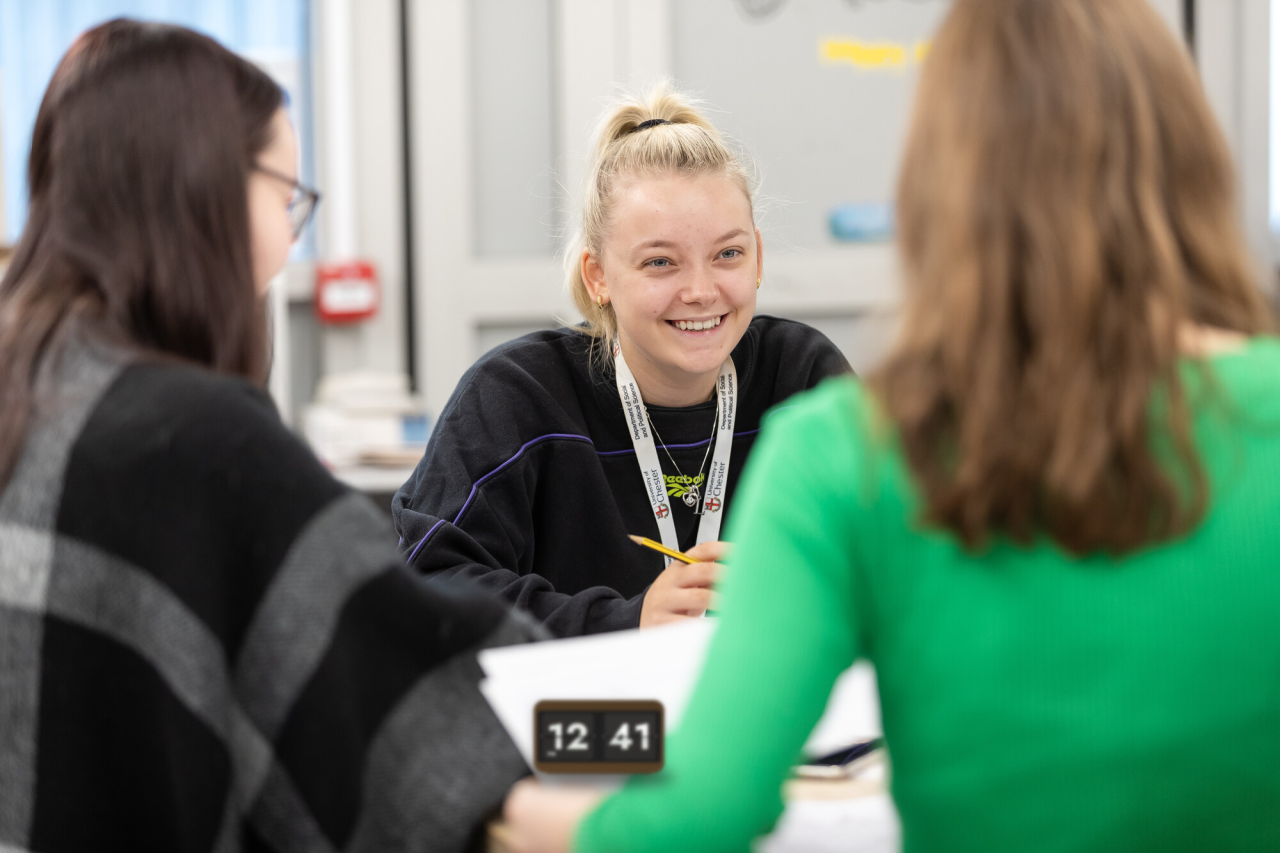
{"hour": 12, "minute": 41}
